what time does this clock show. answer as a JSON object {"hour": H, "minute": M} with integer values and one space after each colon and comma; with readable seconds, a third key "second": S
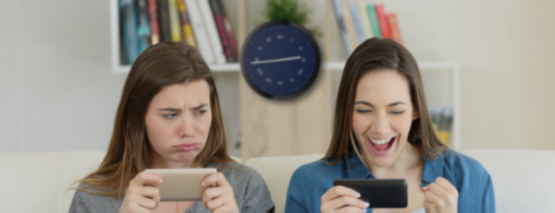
{"hour": 2, "minute": 44}
